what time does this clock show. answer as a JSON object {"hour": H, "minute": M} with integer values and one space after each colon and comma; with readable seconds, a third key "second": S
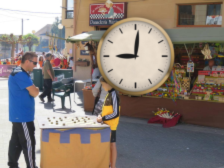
{"hour": 9, "minute": 1}
